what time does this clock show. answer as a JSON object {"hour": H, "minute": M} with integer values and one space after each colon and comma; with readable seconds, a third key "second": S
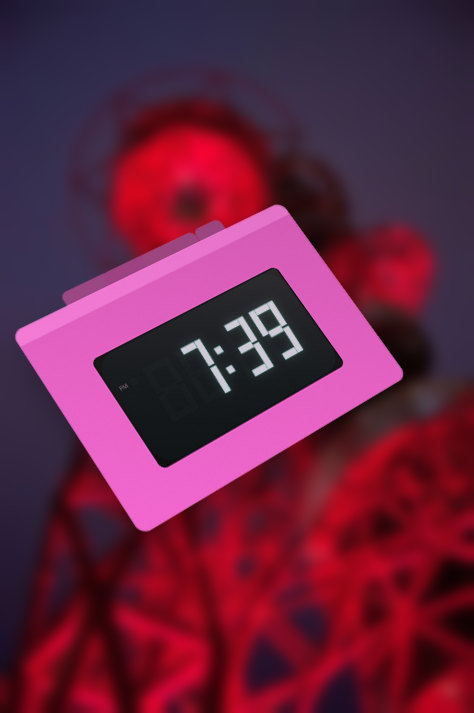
{"hour": 7, "minute": 39}
